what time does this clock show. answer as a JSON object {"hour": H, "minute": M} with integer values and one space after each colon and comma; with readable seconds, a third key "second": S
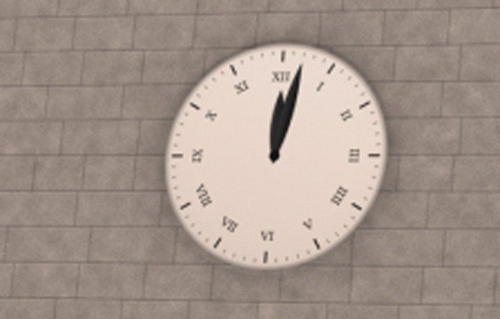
{"hour": 12, "minute": 2}
